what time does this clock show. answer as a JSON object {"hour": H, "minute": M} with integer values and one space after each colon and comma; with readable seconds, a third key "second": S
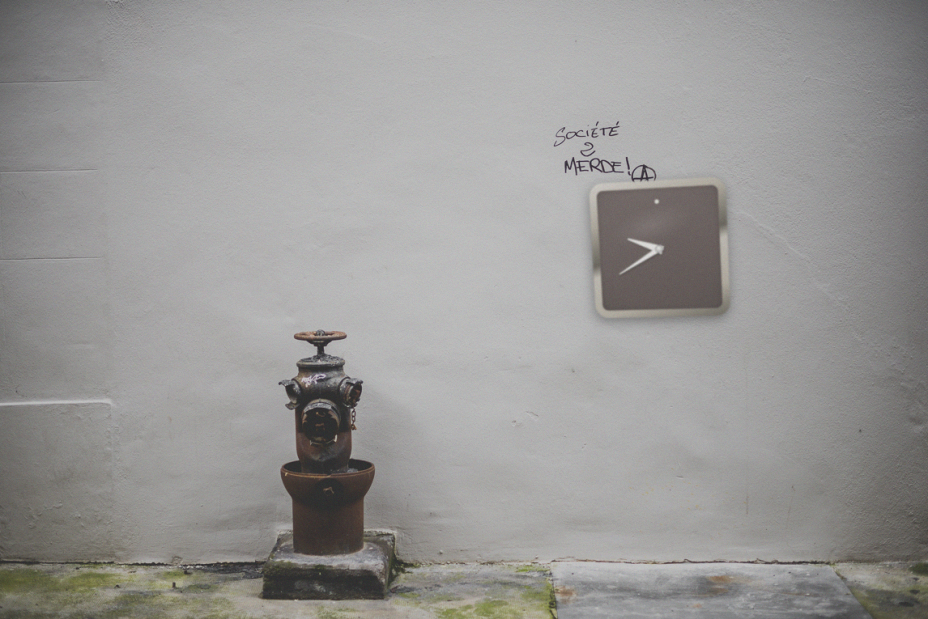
{"hour": 9, "minute": 40}
